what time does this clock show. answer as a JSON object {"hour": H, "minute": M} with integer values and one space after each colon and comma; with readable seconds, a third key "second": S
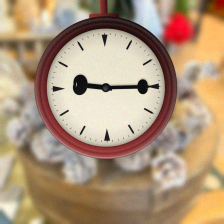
{"hour": 9, "minute": 15}
